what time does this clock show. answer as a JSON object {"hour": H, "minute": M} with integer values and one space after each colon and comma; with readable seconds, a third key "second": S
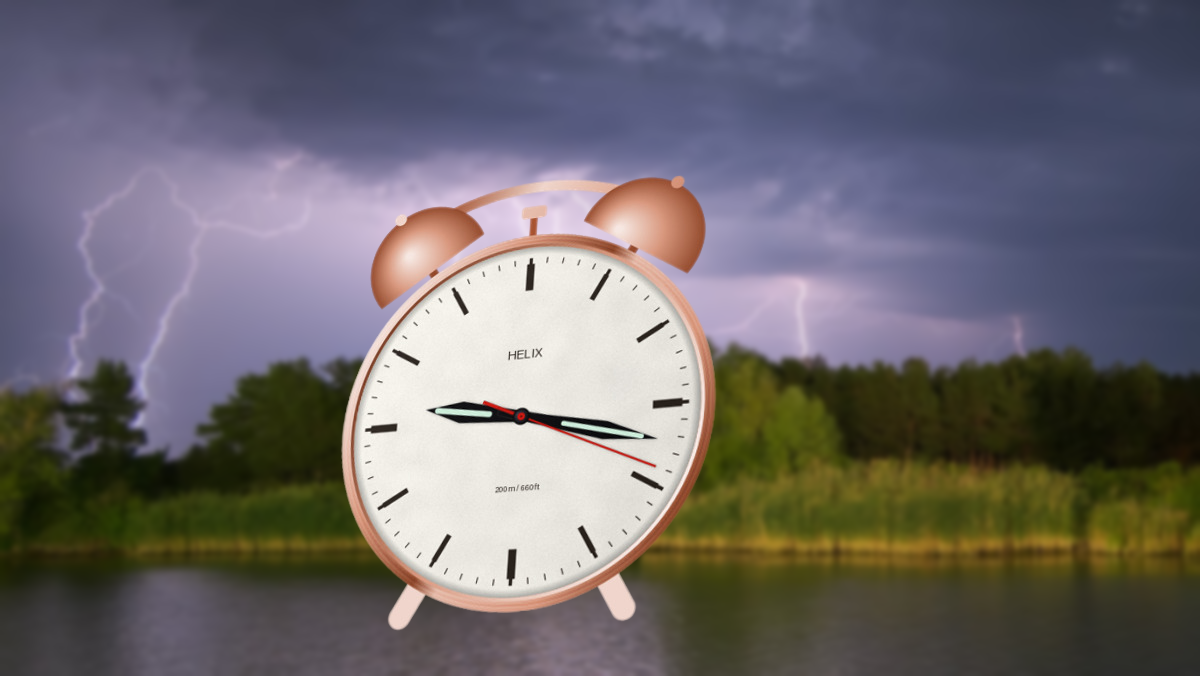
{"hour": 9, "minute": 17, "second": 19}
